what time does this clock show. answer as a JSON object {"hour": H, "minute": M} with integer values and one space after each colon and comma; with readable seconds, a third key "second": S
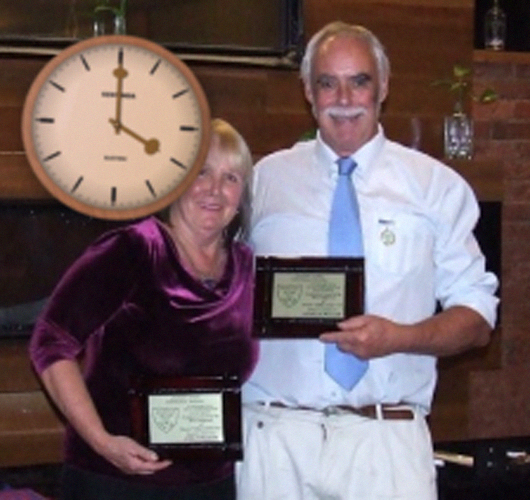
{"hour": 4, "minute": 0}
